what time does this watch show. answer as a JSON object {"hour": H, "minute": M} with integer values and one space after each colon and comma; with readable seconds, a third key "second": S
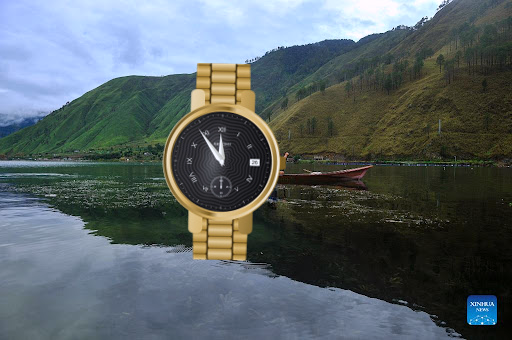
{"hour": 11, "minute": 54}
